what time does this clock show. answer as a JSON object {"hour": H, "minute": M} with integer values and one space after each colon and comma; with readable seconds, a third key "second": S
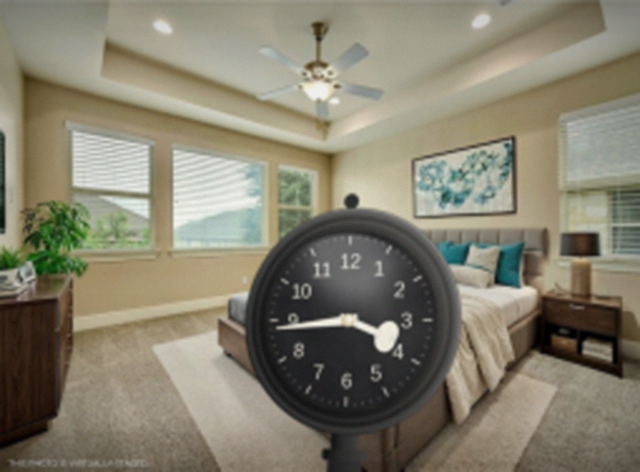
{"hour": 3, "minute": 44}
